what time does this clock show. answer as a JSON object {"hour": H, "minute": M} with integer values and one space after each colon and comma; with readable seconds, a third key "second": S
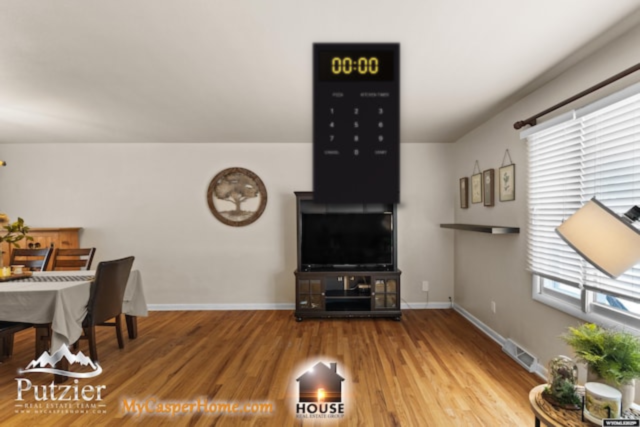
{"hour": 0, "minute": 0}
